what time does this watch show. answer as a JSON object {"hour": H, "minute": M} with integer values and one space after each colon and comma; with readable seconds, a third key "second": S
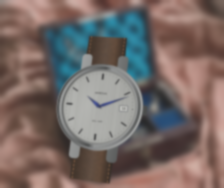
{"hour": 10, "minute": 11}
